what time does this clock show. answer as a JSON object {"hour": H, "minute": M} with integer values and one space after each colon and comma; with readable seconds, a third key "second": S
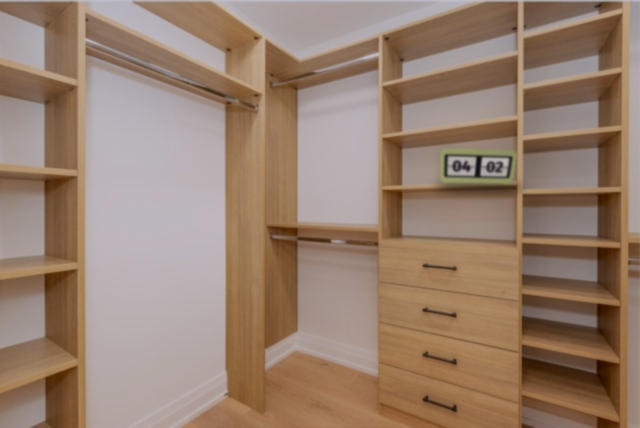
{"hour": 4, "minute": 2}
